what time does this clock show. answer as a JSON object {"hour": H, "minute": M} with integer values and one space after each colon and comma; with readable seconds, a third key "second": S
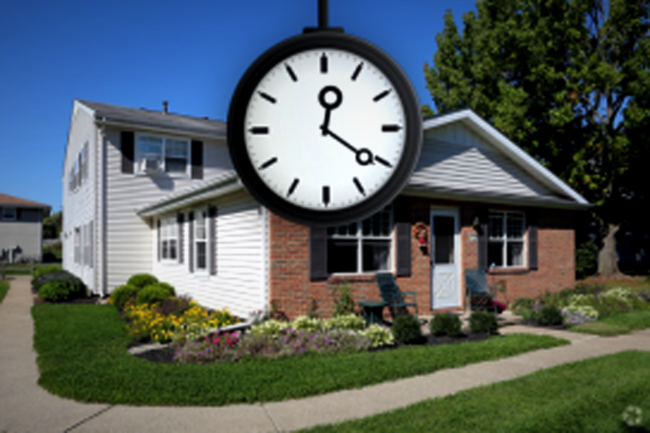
{"hour": 12, "minute": 21}
